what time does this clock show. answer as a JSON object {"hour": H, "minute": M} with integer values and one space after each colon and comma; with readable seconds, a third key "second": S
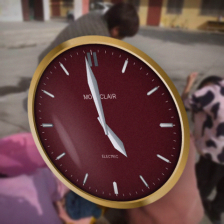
{"hour": 4, "minute": 59}
